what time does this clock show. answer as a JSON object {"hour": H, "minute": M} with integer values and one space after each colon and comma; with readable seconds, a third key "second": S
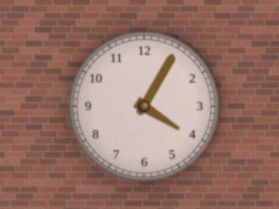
{"hour": 4, "minute": 5}
